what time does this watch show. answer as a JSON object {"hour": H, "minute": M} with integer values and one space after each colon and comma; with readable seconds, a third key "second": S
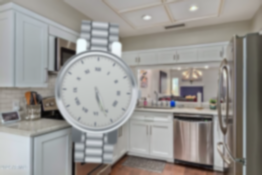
{"hour": 5, "minute": 26}
